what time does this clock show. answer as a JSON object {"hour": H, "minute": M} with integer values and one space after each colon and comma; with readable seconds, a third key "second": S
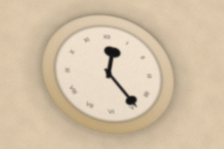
{"hour": 12, "minute": 24}
